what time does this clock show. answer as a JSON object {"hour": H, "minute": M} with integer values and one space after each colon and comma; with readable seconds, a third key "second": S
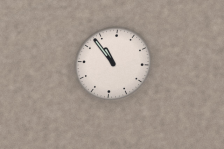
{"hour": 10, "minute": 53}
